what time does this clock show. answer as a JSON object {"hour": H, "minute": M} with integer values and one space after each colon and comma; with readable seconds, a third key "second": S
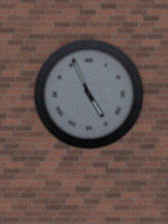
{"hour": 4, "minute": 56}
